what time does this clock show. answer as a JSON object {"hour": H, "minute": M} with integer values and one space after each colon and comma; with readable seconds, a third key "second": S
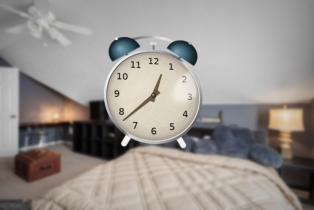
{"hour": 12, "minute": 38}
